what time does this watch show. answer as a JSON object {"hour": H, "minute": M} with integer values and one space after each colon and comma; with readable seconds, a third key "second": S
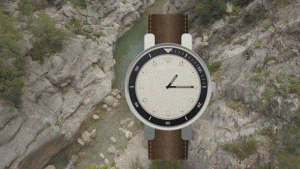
{"hour": 1, "minute": 15}
